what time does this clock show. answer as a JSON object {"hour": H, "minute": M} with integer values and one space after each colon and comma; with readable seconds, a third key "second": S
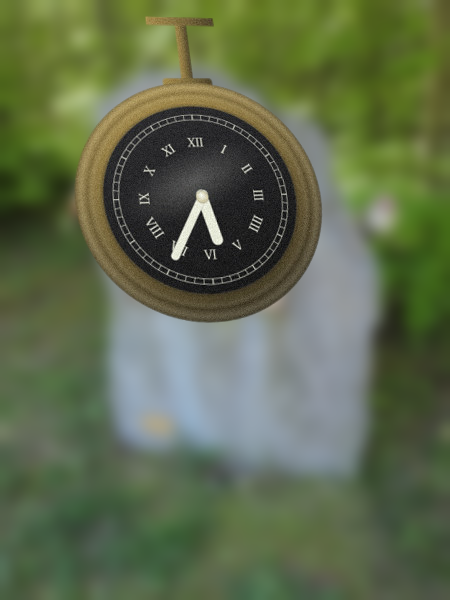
{"hour": 5, "minute": 35}
